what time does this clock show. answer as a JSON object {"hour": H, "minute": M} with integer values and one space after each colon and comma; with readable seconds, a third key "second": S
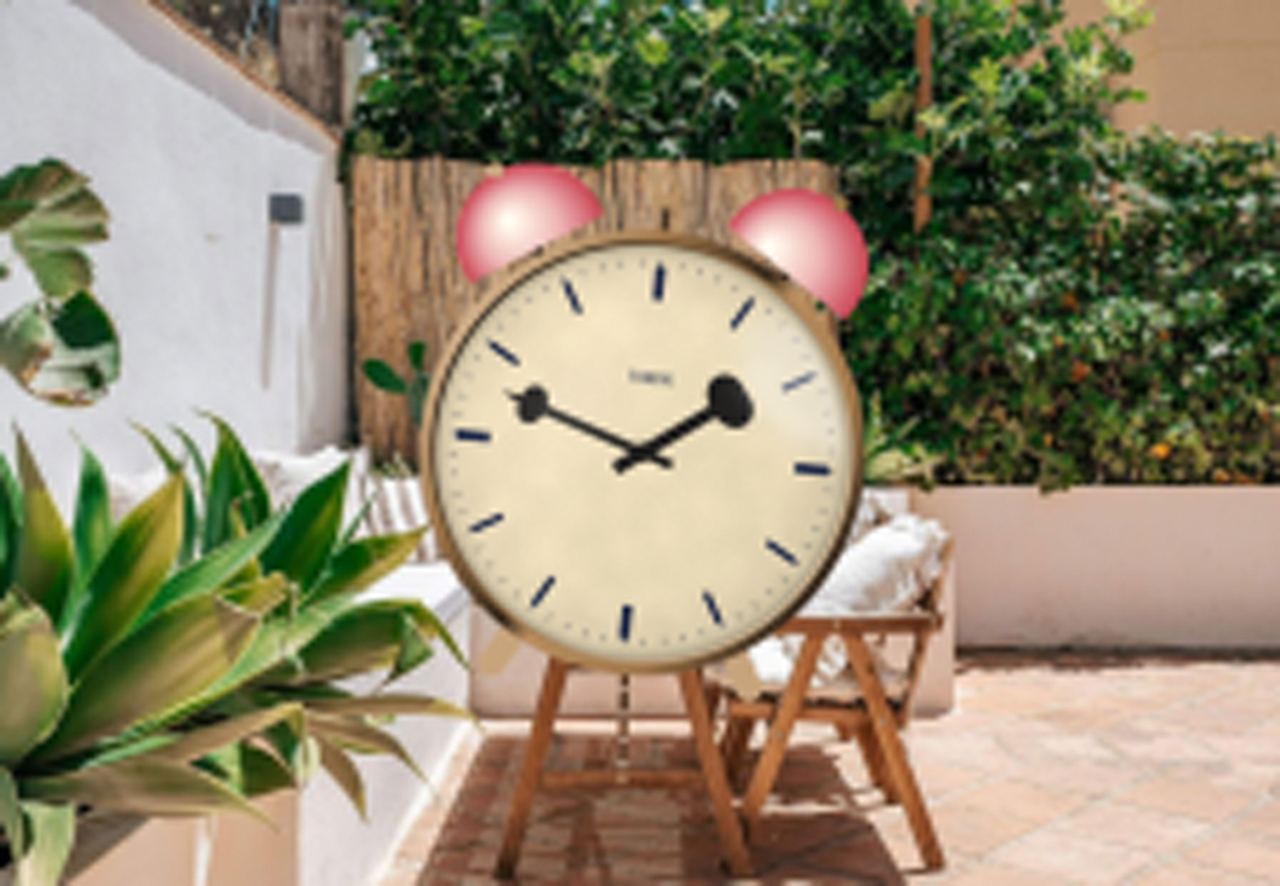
{"hour": 1, "minute": 48}
